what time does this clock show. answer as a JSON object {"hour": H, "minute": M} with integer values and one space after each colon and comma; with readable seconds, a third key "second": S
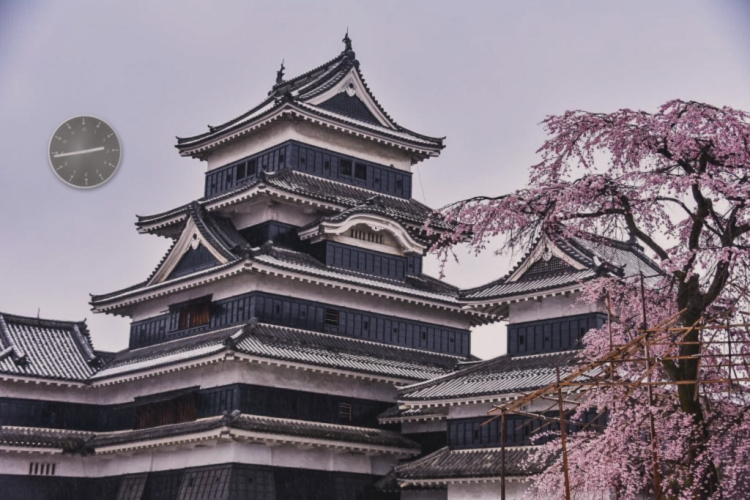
{"hour": 2, "minute": 44}
